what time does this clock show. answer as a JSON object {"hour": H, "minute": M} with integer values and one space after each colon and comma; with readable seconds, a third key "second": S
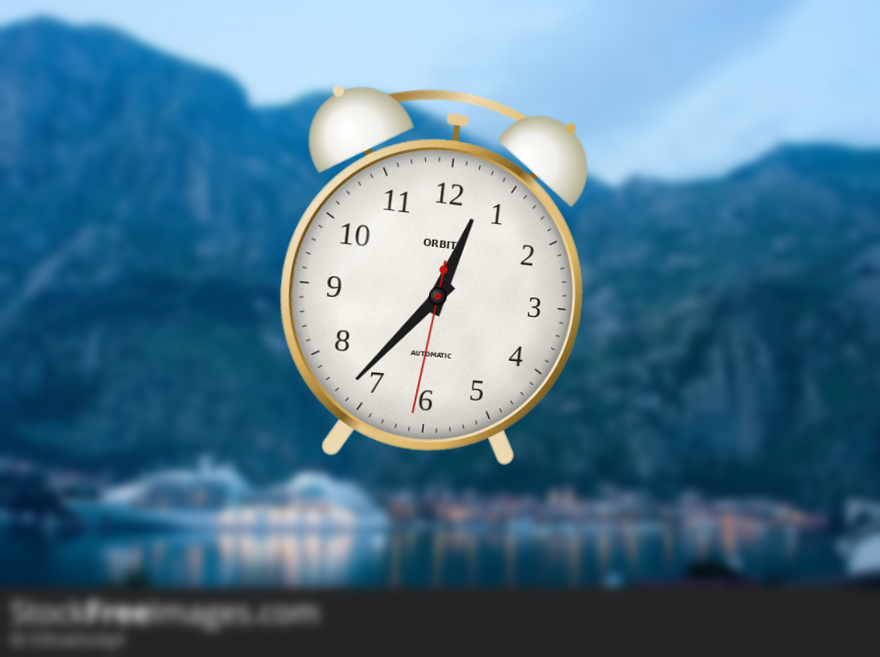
{"hour": 12, "minute": 36, "second": 31}
